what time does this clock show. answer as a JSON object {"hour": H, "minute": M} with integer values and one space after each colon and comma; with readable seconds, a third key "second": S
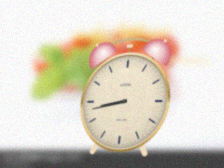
{"hour": 8, "minute": 43}
